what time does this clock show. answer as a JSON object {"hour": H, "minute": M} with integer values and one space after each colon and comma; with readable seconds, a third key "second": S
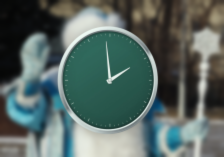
{"hour": 1, "minute": 59}
